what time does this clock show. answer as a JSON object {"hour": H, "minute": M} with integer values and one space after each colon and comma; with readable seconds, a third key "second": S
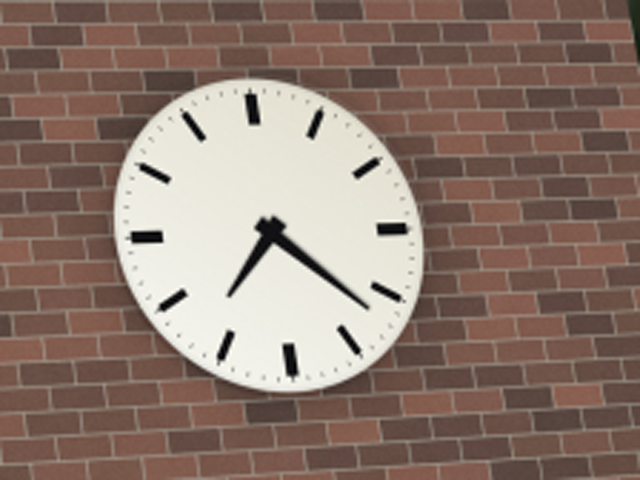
{"hour": 7, "minute": 22}
